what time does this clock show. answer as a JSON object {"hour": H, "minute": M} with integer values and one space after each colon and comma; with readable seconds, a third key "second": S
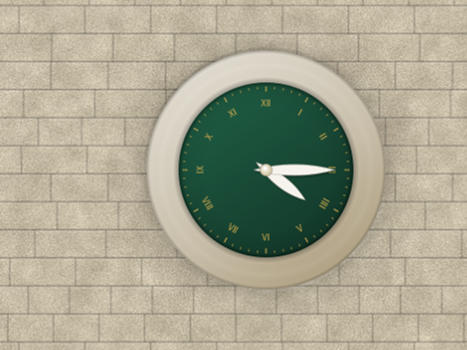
{"hour": 4, "minute": 15}
